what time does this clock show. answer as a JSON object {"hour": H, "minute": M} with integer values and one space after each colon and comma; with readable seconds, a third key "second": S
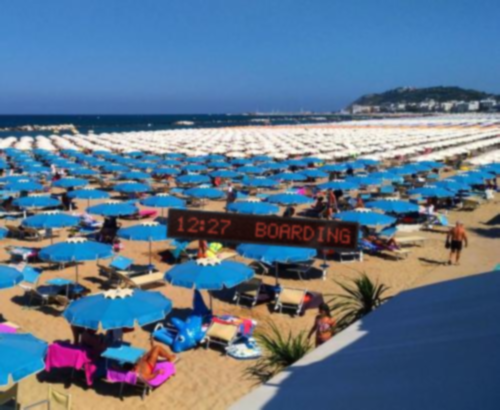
{"hour": 12, "minute": 27}
